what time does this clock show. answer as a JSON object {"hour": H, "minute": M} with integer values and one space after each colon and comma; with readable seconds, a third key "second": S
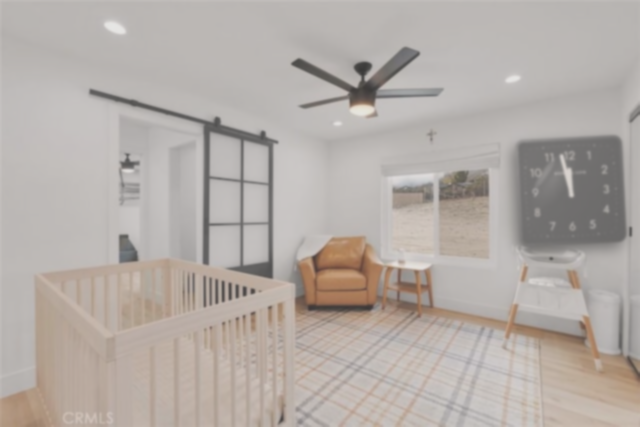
{"hour": 11, "minute": 58}
